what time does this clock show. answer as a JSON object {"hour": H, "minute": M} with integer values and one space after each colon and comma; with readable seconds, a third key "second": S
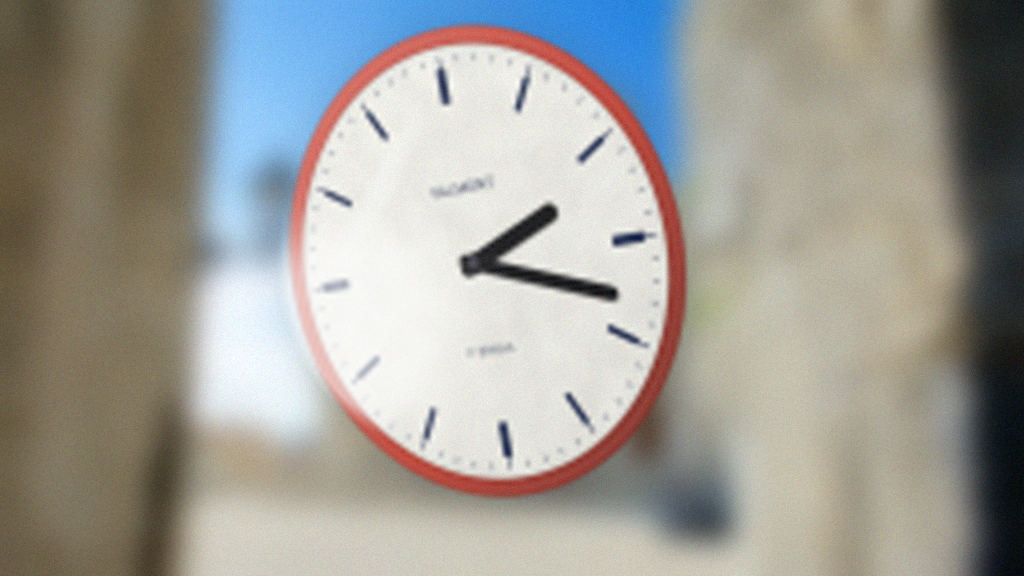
{"hour": 2, "minute": 18}
